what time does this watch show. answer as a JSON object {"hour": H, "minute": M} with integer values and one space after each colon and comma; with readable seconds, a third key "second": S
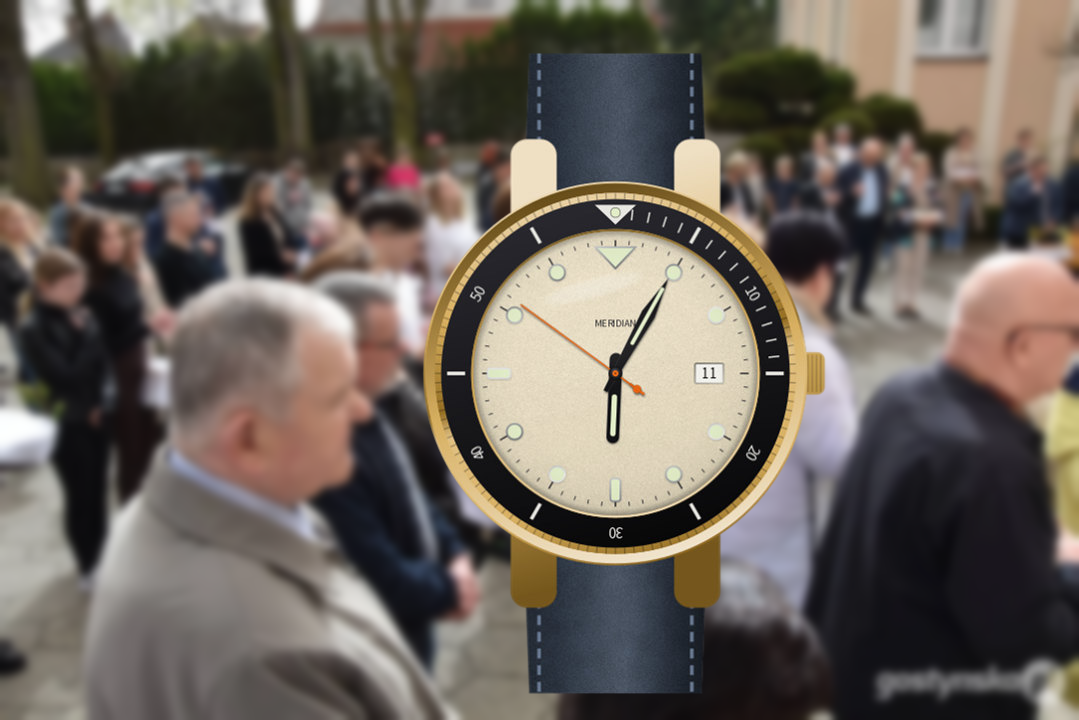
{"hour": 6, "minute": 4, "second": 51}
